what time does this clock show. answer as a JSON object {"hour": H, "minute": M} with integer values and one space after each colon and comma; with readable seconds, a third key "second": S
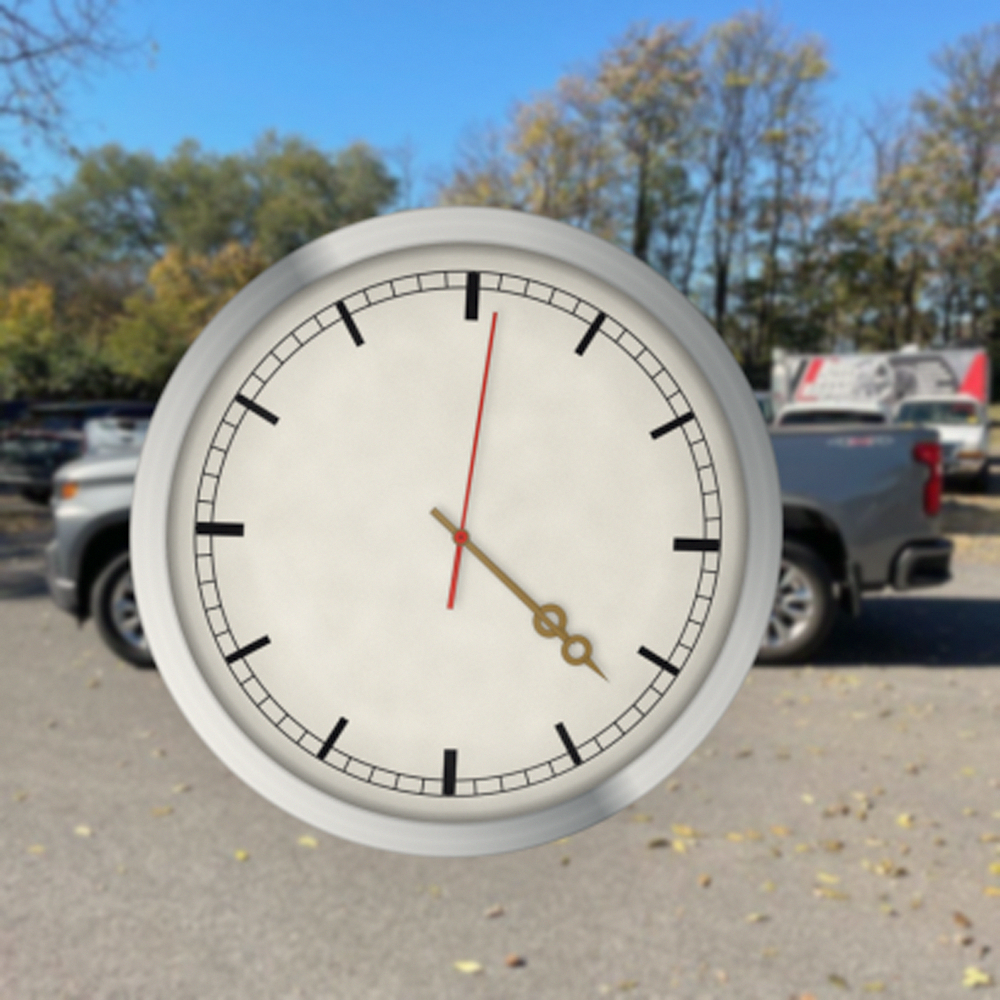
{"hour": 4, "minute": 22, "second": 1}
